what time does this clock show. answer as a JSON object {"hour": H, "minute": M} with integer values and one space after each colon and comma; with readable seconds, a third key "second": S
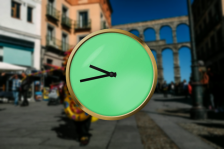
{"hour": 9, "minute": 43}
